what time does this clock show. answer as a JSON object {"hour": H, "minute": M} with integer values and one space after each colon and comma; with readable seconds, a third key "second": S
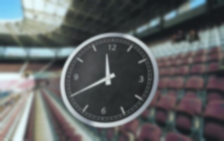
{"hour": 11, "minute": 40}
